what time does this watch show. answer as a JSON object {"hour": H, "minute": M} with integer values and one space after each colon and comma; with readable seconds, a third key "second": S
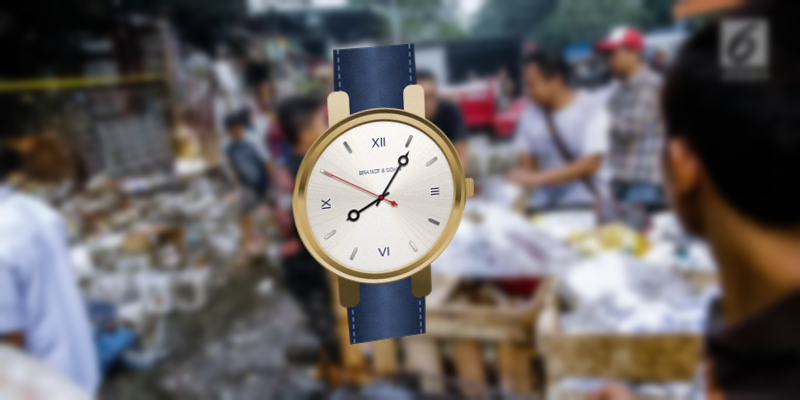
{"hour": 8, "minute": 5, "second": 50}
